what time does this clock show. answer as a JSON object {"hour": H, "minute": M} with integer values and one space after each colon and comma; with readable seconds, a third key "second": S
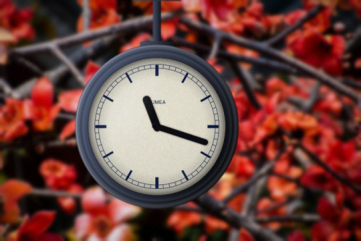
{"hour": 11, "minute": 18}
